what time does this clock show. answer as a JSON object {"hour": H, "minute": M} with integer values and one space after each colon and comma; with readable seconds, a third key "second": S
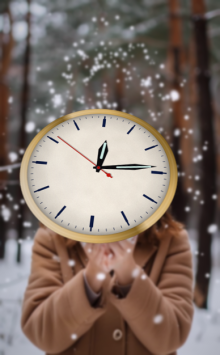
{"hour": 12, "minute": 13, "second": 51}
